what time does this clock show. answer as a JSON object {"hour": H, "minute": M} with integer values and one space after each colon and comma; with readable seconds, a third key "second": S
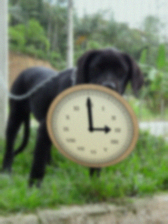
{"hour": 3, "minute": 0}
